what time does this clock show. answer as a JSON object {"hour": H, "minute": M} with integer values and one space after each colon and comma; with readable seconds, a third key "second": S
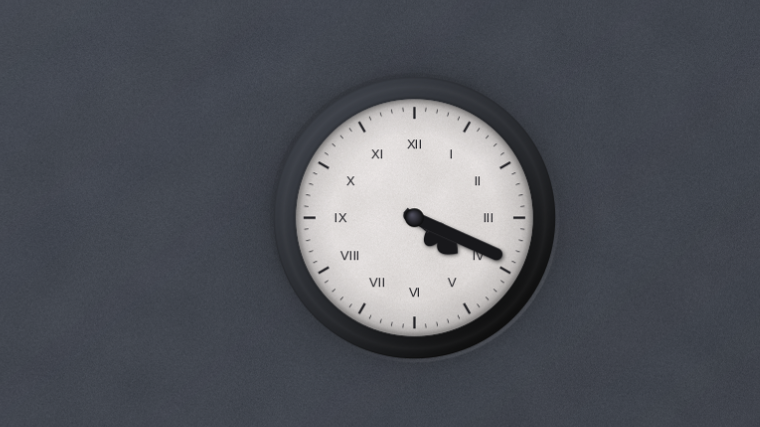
{"hour": 4, "minute": 19}
